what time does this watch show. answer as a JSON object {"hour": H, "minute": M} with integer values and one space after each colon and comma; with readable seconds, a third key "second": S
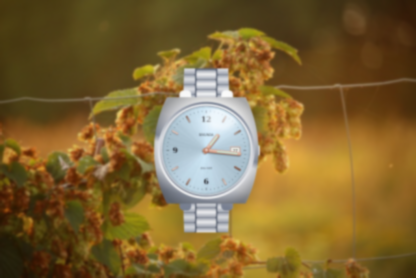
{"hour": 1, "minute": 16}
